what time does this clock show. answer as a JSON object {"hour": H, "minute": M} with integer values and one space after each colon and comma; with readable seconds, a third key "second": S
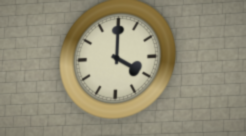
{"hour": 4, "minute": 0}
